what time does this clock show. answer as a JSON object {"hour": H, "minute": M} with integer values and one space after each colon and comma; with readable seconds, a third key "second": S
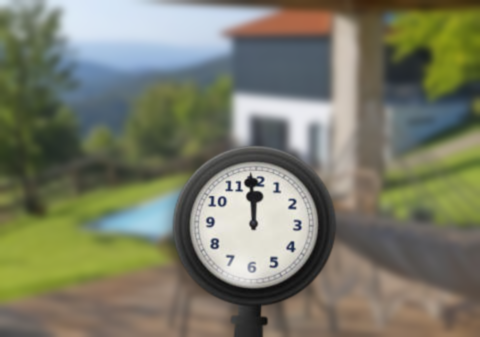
{"hour": 11, "minute": 59}
